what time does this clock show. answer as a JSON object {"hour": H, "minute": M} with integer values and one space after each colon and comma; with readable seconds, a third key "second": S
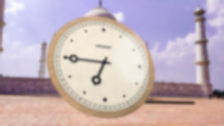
{"hour": 6, "minute": 45}
